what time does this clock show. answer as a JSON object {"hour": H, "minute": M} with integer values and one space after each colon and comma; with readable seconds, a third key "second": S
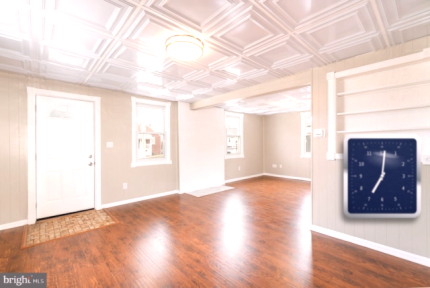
{"hour": 7, "minute": 1}
